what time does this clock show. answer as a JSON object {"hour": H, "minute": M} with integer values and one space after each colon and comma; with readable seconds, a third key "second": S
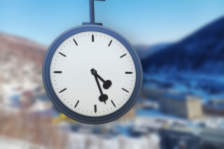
{"hour": 4, "minute": 27}
